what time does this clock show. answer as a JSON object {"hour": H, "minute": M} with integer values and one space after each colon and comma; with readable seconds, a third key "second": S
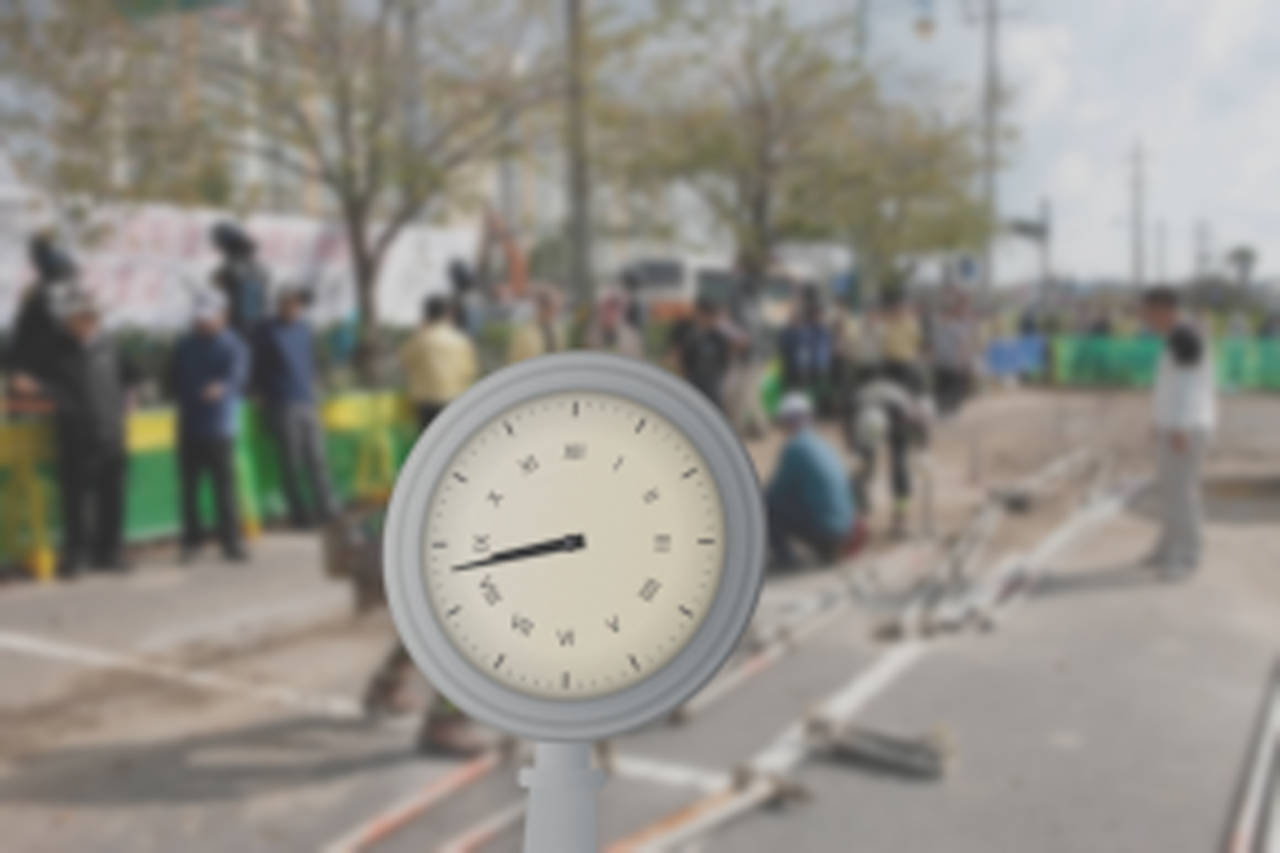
{"hour": 8, "minute": 43}
